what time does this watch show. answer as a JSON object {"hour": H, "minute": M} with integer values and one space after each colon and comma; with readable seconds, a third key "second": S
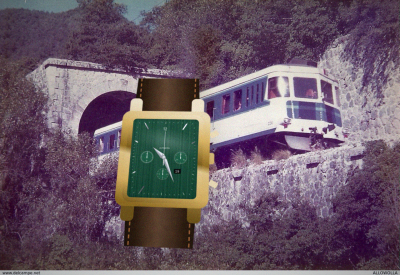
{"hour": 10, "minute": 26}
